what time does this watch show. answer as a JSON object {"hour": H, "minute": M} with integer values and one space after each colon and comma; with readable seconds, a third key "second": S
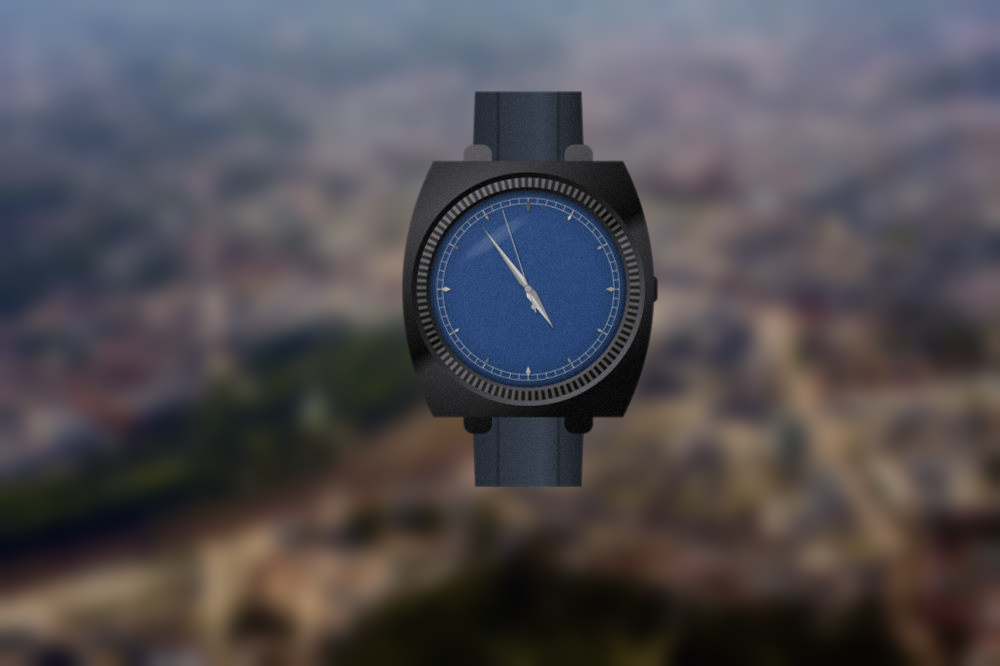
{"hour": 4, "minute": 53, "second": 57}
